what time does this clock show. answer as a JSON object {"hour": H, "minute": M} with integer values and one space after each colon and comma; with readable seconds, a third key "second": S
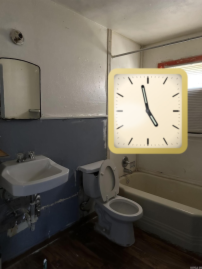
{"hour": 4, "minute": 58}
